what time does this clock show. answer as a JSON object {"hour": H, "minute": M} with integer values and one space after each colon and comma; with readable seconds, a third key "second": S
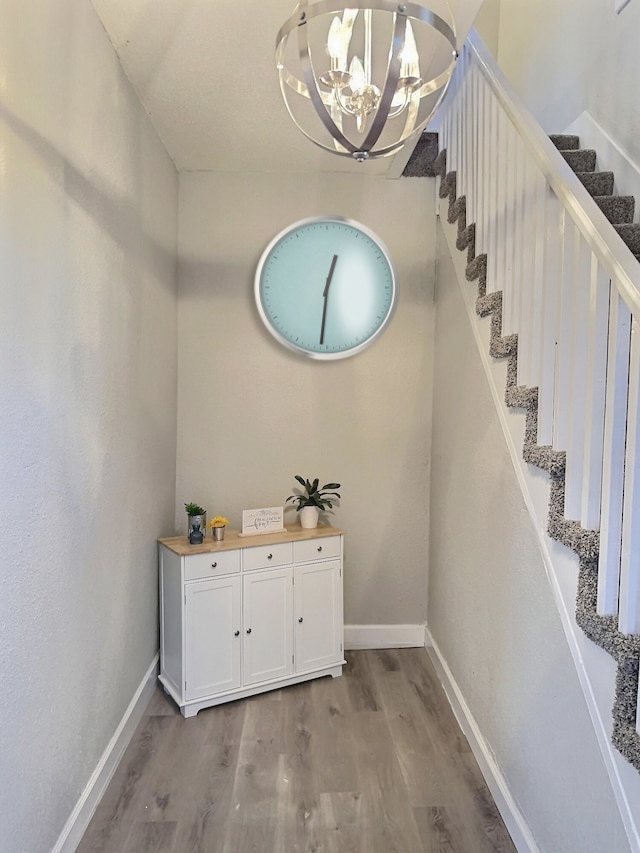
{"hour": 12, "minute": 31}
